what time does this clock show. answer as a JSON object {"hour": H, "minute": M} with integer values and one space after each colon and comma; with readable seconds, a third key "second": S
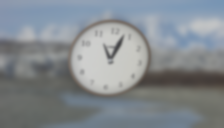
{"hour": 11, "minute": 3}
